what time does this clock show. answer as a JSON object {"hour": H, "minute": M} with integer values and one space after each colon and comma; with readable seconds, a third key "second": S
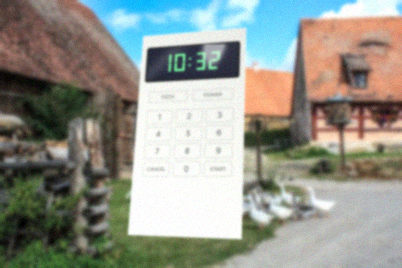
{"hour": 10, "minute": 32}
